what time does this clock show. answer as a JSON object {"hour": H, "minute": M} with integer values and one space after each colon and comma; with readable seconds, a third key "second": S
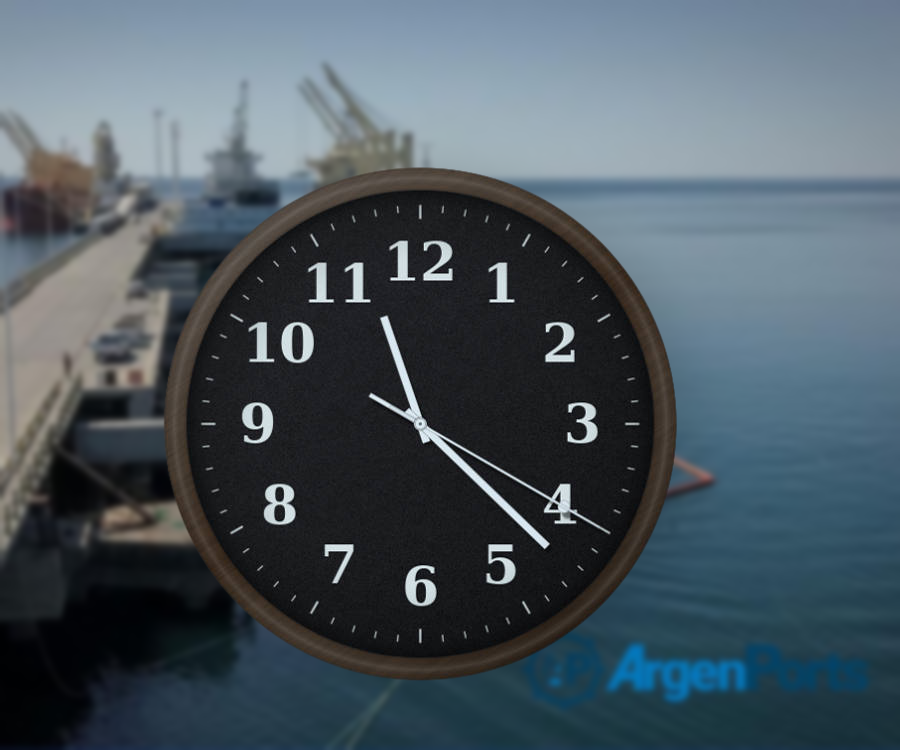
{"hour": 11, "minute": 22, "second": 20}
